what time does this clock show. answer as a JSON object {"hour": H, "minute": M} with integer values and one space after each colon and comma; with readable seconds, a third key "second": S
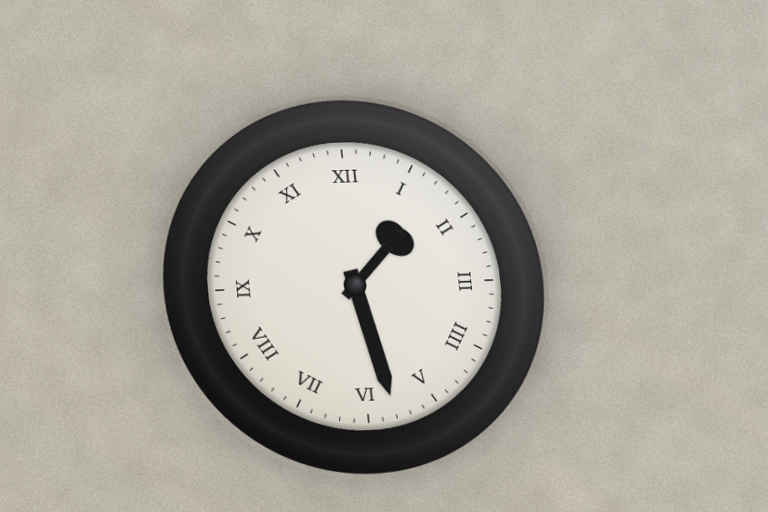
{"hour": 1, "minute": 28}
